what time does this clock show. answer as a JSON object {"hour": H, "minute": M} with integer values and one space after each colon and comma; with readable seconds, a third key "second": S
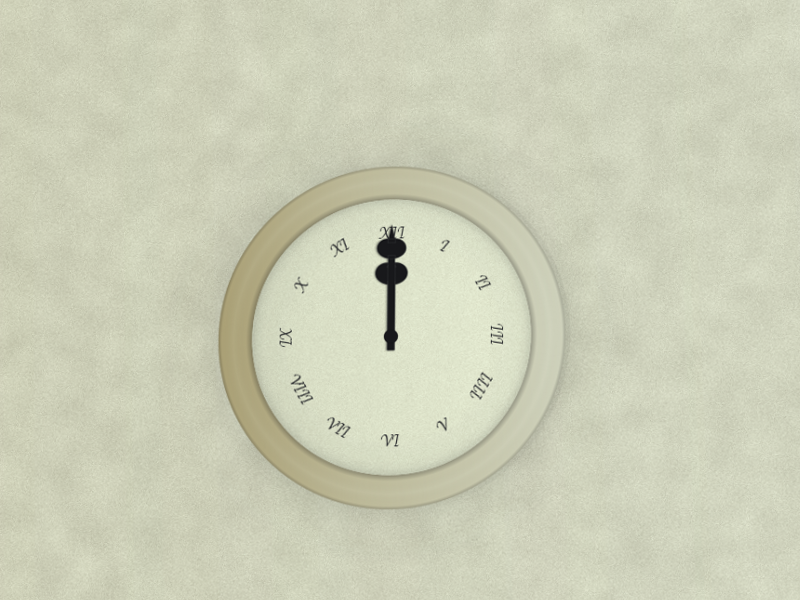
{"hour": 12, "minute": 0}
